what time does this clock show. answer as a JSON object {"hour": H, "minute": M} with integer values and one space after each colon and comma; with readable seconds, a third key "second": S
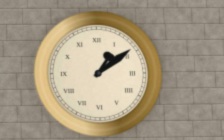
{"hour": 1, "minute": 9}
